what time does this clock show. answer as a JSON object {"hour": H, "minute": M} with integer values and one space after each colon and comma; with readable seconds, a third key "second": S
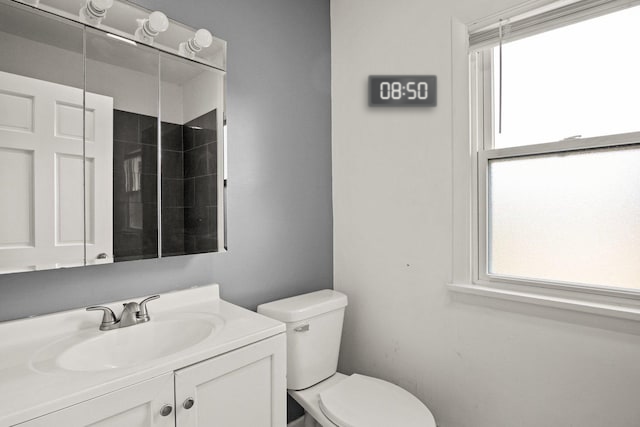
{"hour": 8, "minute": 50}
